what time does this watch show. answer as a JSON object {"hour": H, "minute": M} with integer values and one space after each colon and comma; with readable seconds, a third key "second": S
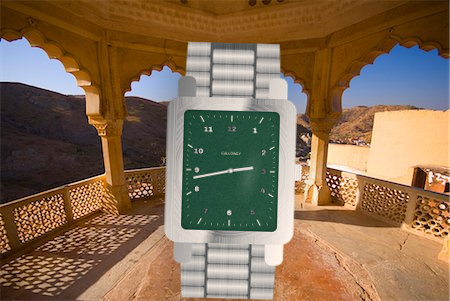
{"hour": 2, "minute": 43}
